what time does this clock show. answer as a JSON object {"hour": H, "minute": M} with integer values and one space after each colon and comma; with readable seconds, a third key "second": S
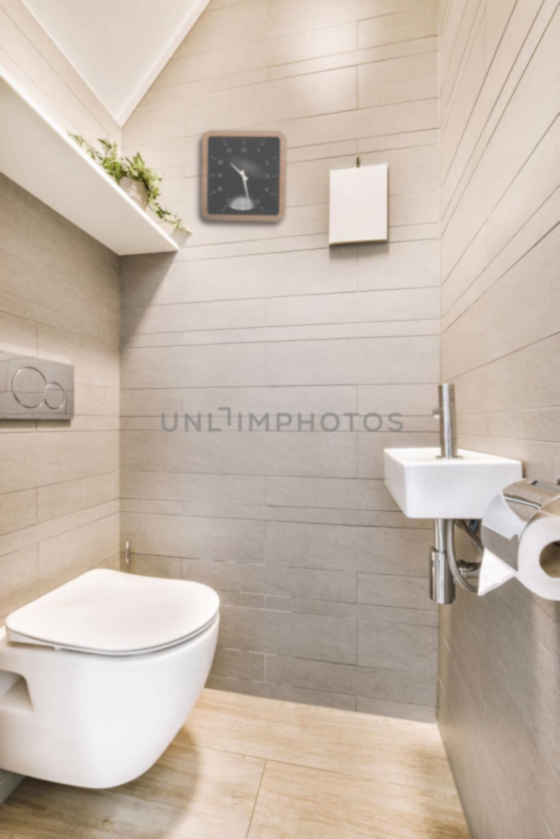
{"hour": 10, "minute": 28}
